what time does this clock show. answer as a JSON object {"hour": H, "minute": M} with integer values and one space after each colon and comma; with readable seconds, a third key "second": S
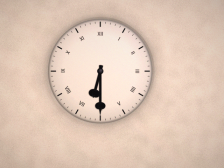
{"hour": 6, "minute": 30}
